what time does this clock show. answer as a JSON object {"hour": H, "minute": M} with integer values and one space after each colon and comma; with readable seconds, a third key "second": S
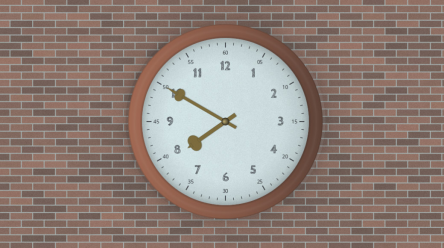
{"hour": 7, "minute": 50}
